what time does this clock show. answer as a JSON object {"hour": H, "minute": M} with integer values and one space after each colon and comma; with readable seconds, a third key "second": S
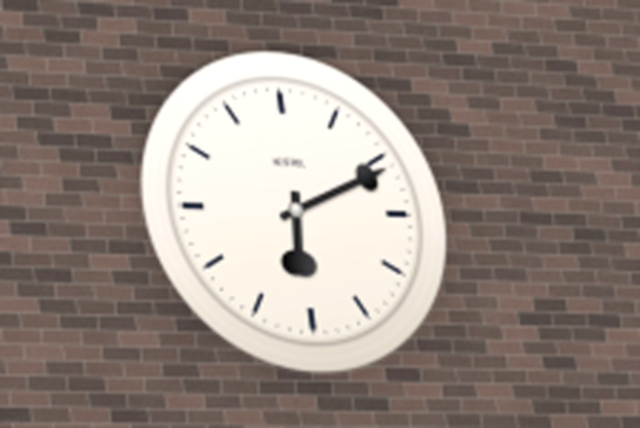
{"hour": 6, "minute": 11}
